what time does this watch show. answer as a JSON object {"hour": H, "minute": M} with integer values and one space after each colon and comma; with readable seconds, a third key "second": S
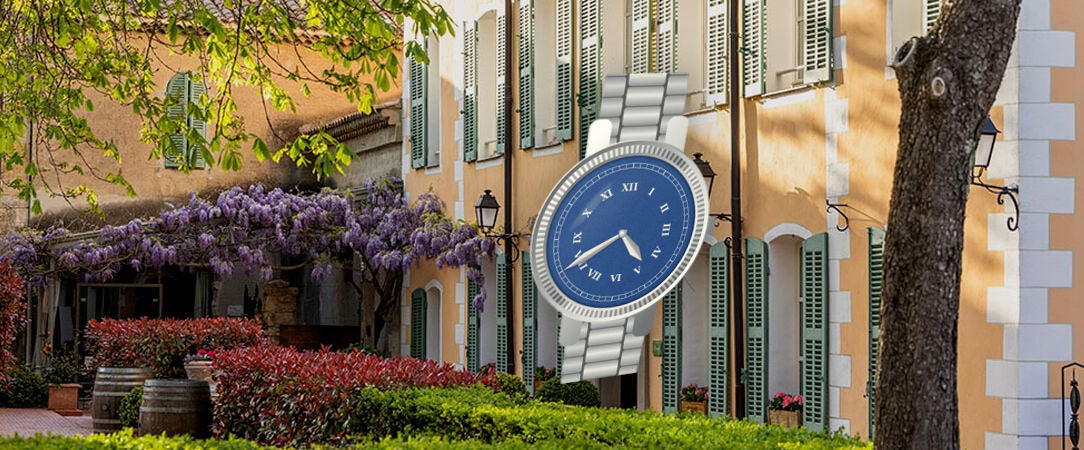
{"hour": 4, "minute": 40}
